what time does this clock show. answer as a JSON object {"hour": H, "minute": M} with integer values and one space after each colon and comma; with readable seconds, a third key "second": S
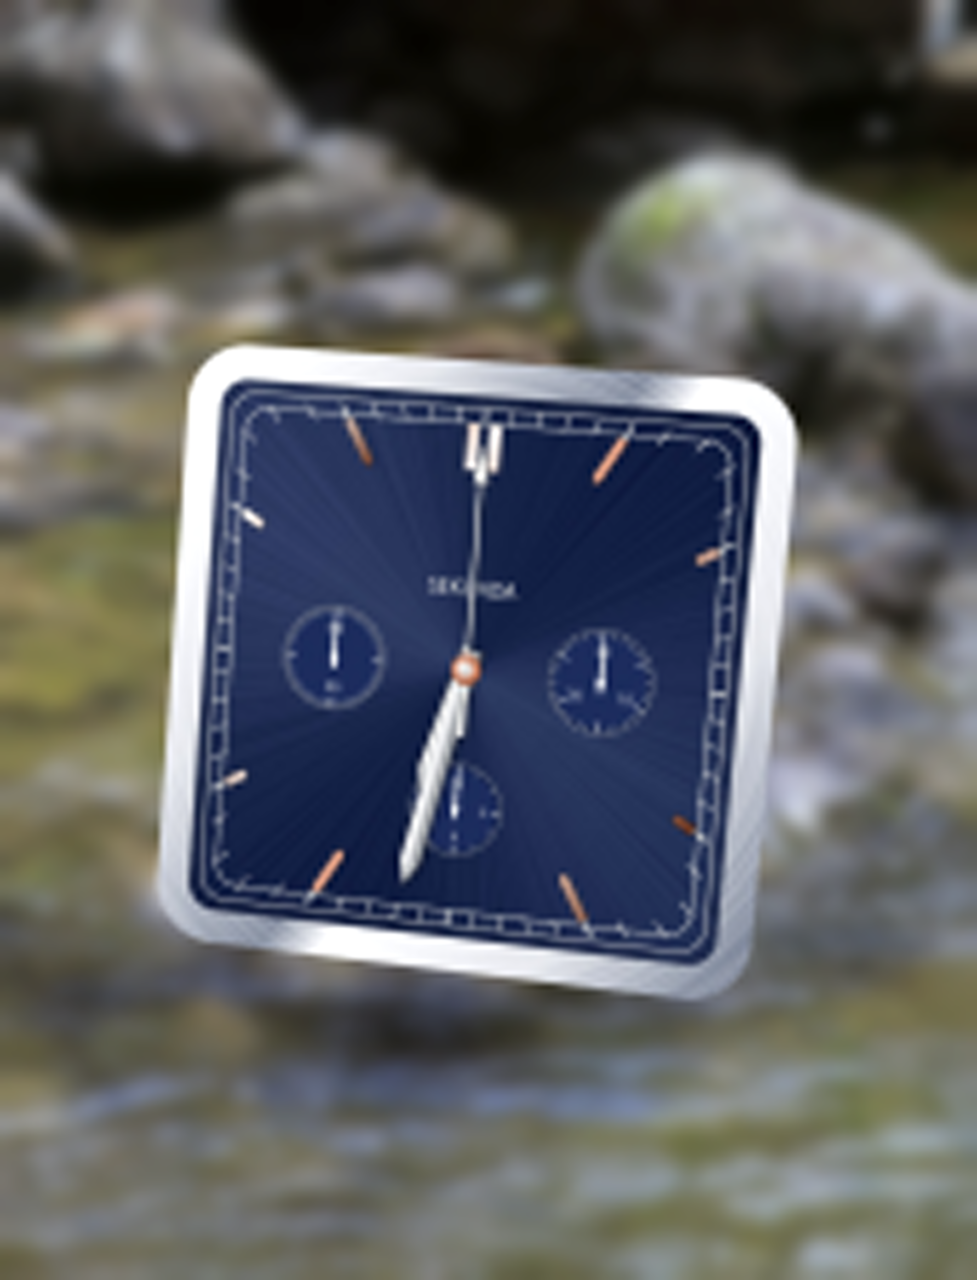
{"hour": 6, "minute": 32}
